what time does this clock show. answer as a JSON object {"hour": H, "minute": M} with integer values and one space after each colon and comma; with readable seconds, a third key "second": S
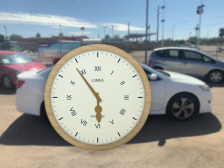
{"hour": 5, "minute": 54}
